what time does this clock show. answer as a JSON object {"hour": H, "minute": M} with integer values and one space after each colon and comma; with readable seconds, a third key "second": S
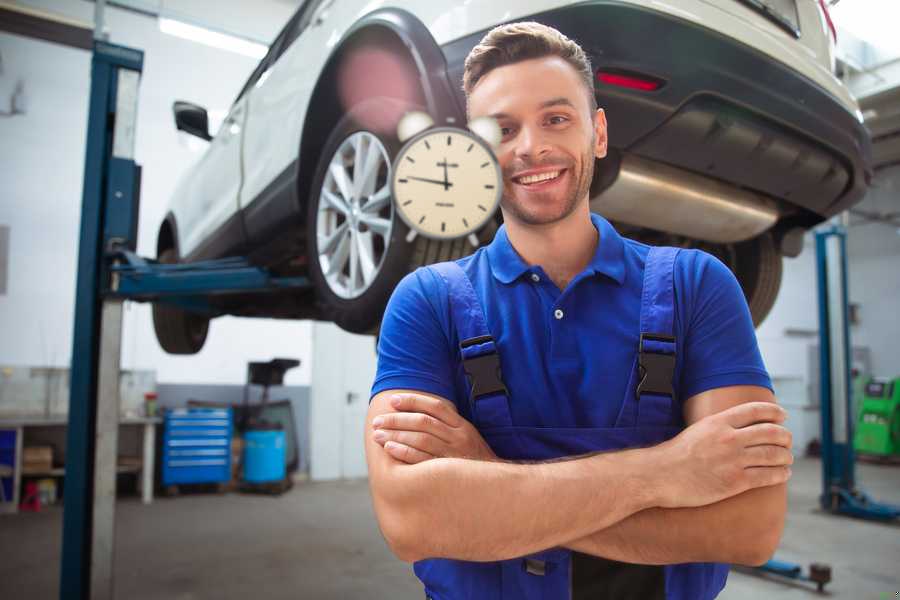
{"hour": 11, "minute": 46}
